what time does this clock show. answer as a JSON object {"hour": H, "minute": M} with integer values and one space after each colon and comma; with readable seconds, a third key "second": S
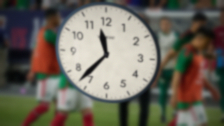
{"hour": 11, "minute": 37}
